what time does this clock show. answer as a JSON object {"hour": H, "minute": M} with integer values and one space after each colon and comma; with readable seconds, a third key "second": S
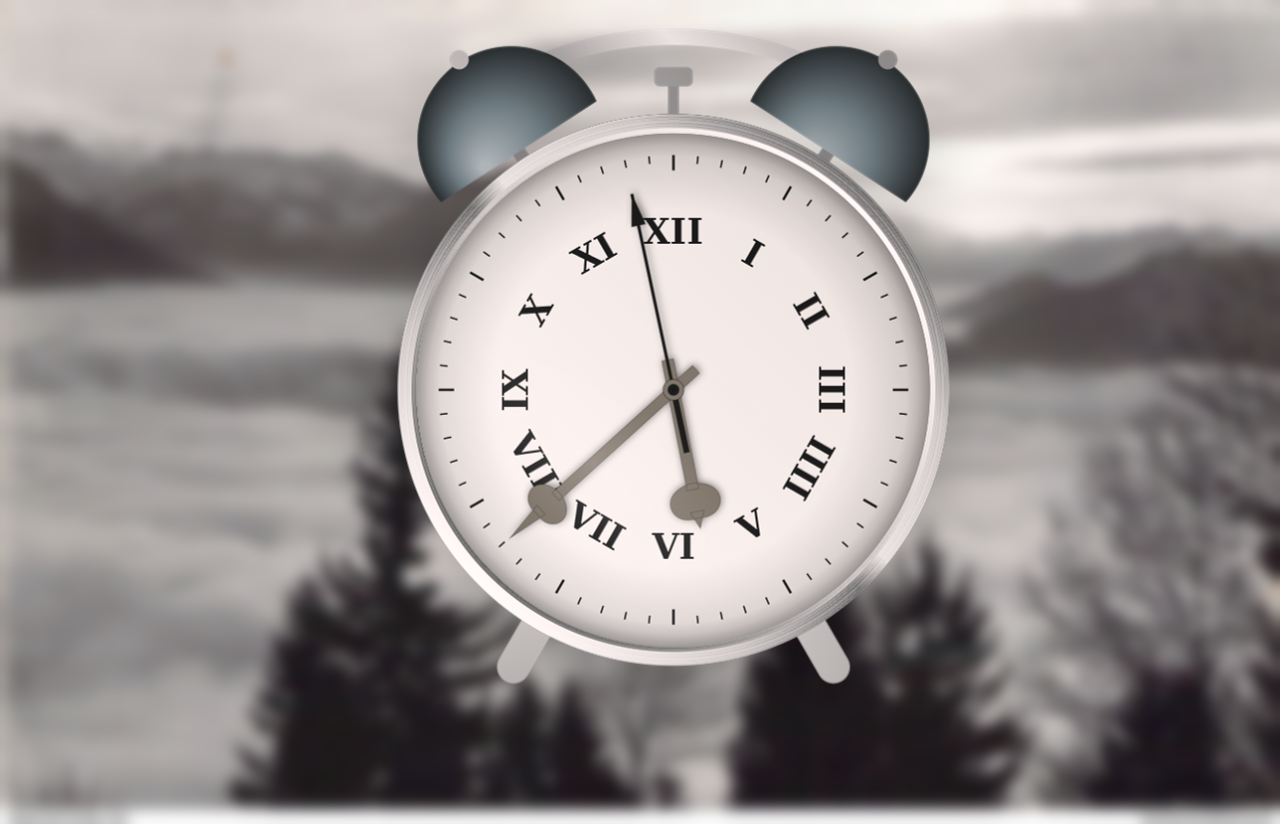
{"hour": 5, "minute": 37, "second": 58}
